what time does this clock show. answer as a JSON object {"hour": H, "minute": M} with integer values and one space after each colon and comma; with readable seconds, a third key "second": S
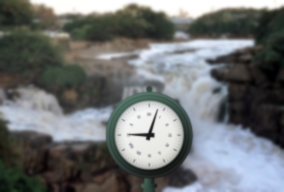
{"hour": 9, "minute": 3}
